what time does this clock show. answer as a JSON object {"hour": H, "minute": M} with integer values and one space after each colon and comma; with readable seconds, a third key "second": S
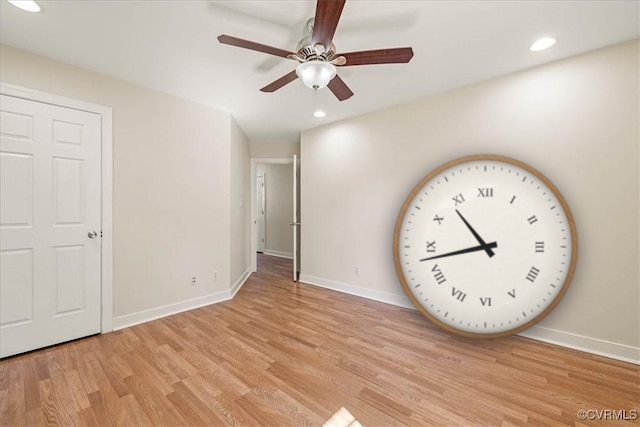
{"hour": 10, "minute": 43}
